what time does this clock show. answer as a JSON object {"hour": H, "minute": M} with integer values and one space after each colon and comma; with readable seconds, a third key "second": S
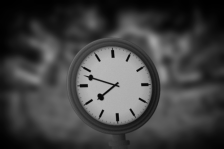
{"hour": 7, "minute": 48}
